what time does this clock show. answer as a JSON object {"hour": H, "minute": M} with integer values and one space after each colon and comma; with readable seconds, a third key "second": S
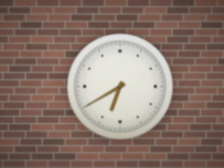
{"hour": 6, "minute": 40}
